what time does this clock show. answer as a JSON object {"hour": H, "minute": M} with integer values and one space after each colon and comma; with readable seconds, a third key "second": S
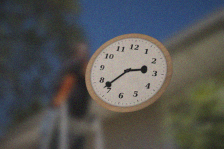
{"hour": 2, "minute": 37}
